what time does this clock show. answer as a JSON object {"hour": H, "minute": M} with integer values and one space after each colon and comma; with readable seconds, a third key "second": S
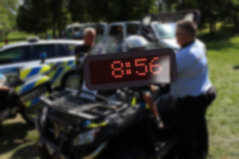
{"hour": 8, "minute": 56}
